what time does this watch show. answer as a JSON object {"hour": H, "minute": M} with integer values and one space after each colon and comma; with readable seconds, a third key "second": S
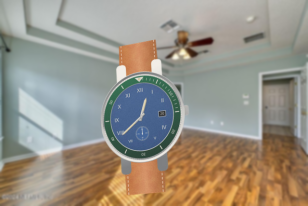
{"hour": 12, "minute": 39}
